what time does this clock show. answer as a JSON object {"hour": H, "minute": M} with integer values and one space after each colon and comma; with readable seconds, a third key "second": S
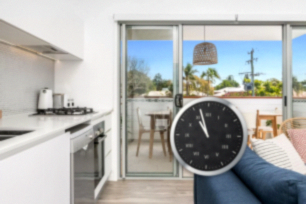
{"hour": 10, "minute": 57}
